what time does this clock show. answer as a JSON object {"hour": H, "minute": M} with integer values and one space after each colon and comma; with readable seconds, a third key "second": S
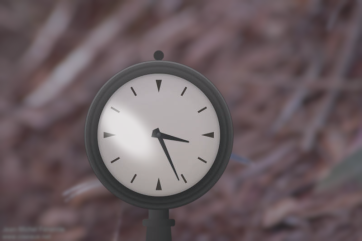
{"hour": 3, "minute": 26}
